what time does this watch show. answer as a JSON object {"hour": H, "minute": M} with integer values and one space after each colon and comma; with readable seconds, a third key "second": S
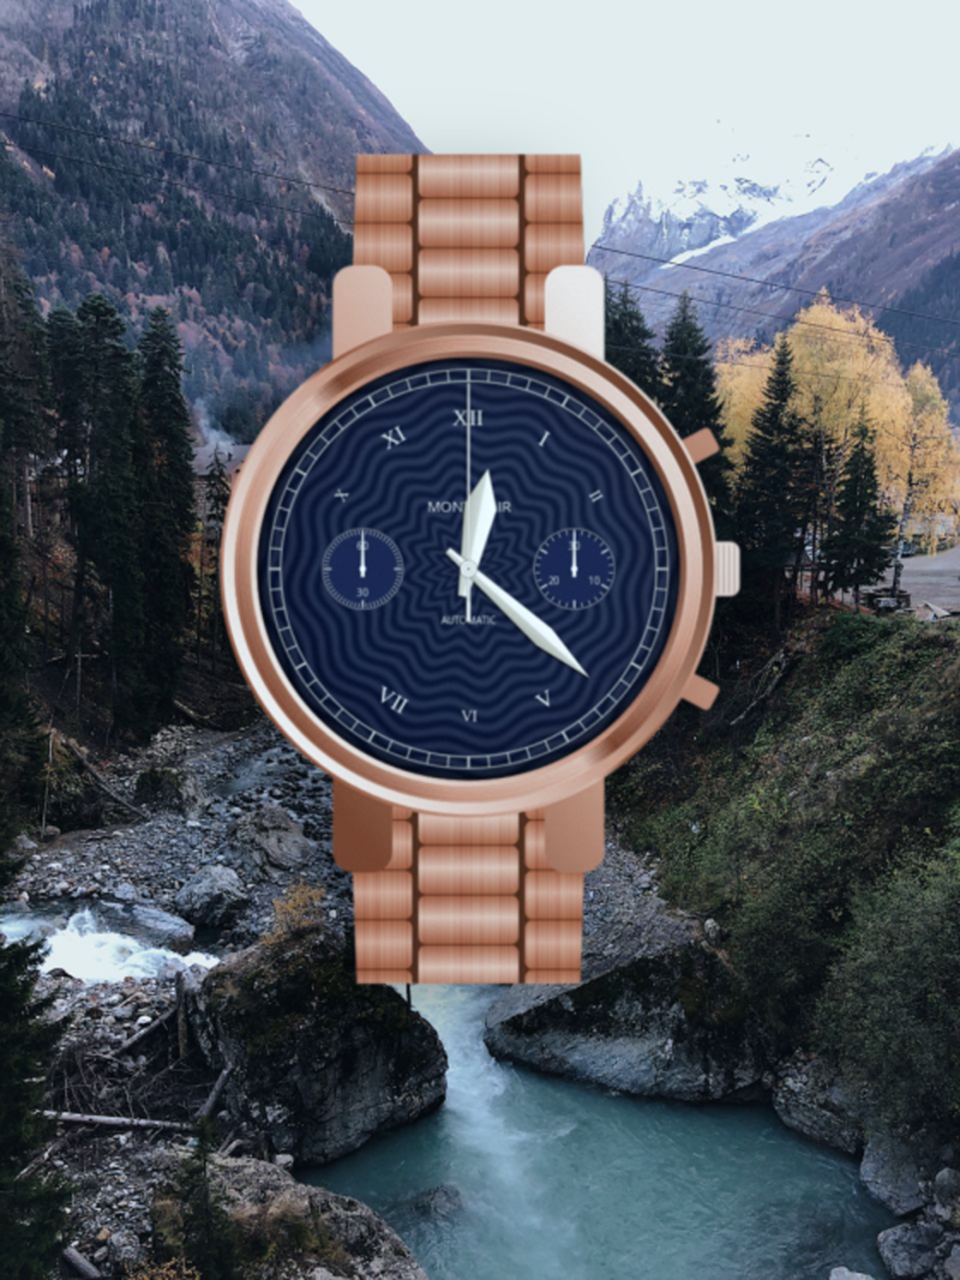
{"hour": 12, "minute": 22}
